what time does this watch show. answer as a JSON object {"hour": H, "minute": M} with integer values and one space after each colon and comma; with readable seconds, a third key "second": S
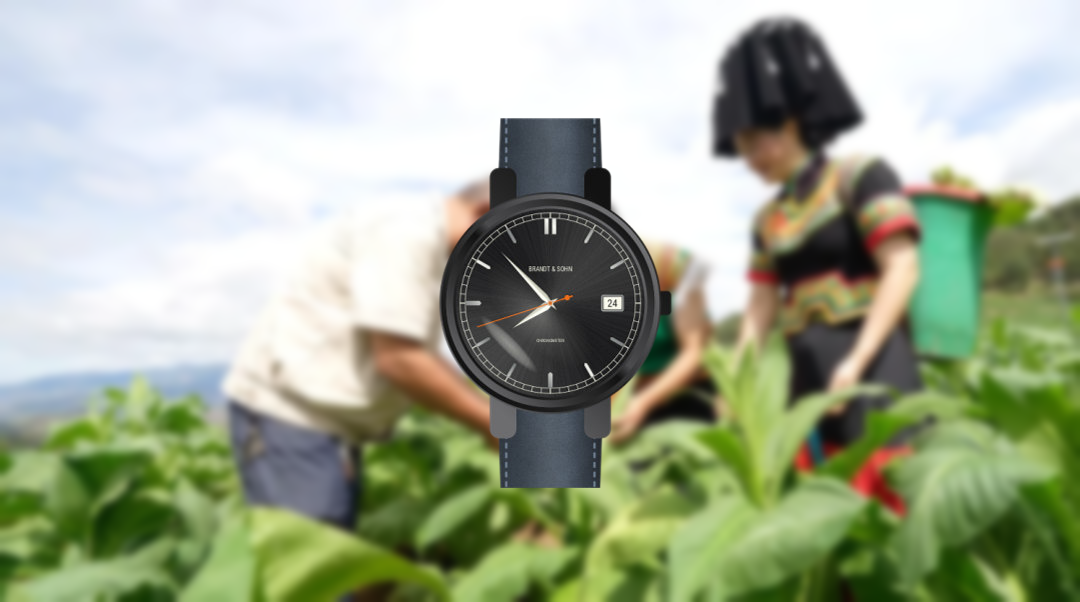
{"hour": 7, "minute": 52, "second": 42}
